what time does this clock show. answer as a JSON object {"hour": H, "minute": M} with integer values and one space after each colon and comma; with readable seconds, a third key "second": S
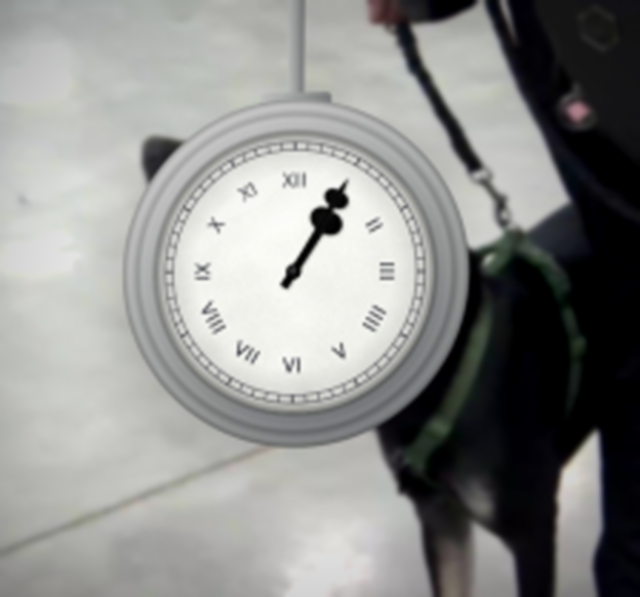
{"hour": 1, "minute": 5}
